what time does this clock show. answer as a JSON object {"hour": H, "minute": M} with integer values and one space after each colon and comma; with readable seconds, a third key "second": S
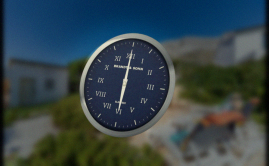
{"hour": 6, "minute": 0}
